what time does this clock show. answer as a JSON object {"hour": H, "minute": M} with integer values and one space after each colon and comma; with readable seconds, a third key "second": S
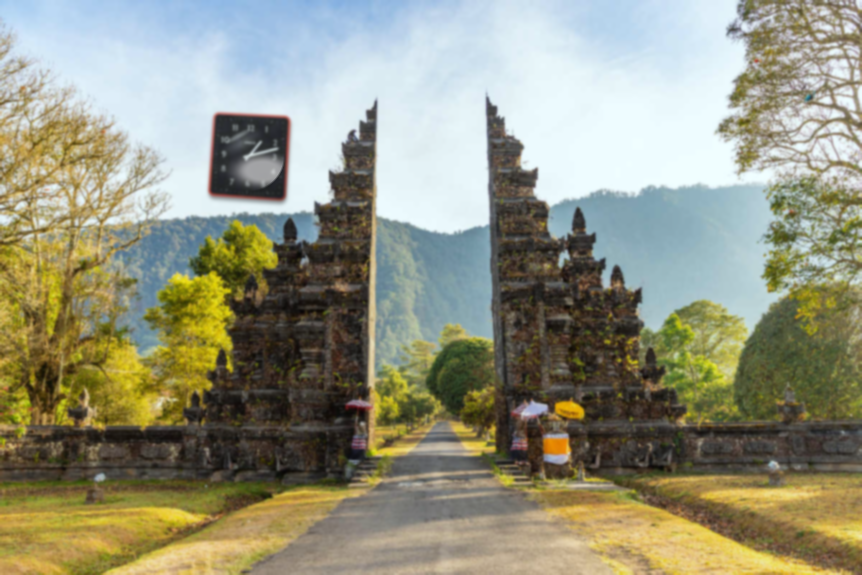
{"hour": 1, "minute": 12}
